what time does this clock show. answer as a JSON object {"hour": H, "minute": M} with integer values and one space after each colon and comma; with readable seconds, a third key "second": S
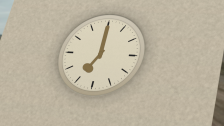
{"hour": 7, "minute": 0}
